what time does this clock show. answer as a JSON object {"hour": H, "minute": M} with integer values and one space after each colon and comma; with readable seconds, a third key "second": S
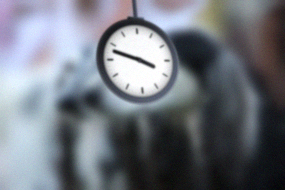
{"hour": 3, "minute": 48}
